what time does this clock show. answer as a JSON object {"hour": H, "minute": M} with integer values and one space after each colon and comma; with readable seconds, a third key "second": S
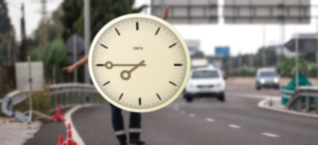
{"hour": 7, "minute": 45}
